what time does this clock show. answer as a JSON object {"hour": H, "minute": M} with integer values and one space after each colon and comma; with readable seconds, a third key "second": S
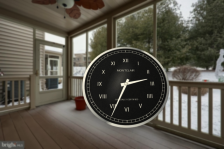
{"hour": 2, "minute": 34}
